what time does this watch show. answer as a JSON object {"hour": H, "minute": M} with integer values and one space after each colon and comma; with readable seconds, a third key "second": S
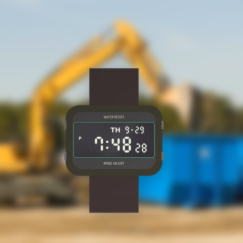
{"hour": 7, "minute": 48, "second": 28}
